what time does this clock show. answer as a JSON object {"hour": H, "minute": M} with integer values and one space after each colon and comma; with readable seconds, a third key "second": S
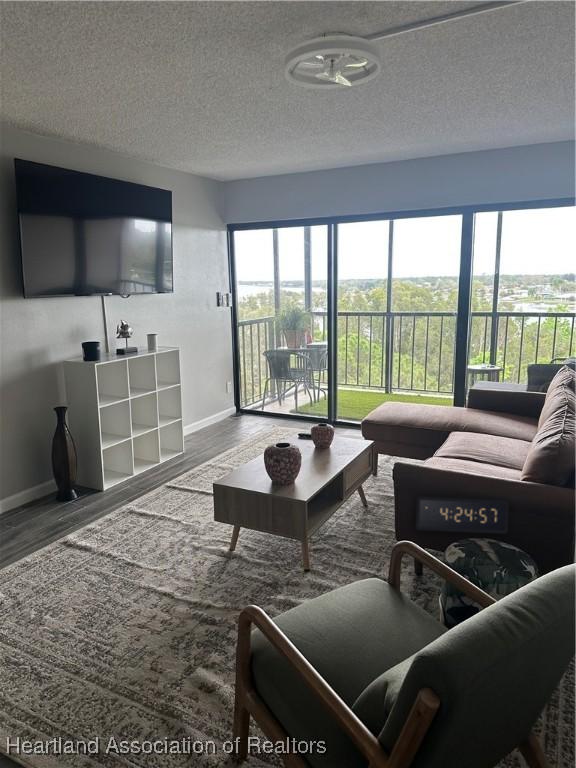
{"hour": 4, "minute": 24, "second": 57}
